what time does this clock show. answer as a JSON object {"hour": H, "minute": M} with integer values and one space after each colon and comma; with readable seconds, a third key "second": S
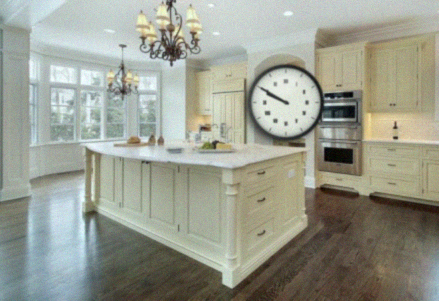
{"hour": 9, "minute": 50}
